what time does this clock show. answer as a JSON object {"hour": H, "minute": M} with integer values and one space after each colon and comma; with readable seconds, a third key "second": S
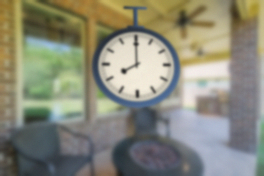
{"hour": 8, "minute": 0}
